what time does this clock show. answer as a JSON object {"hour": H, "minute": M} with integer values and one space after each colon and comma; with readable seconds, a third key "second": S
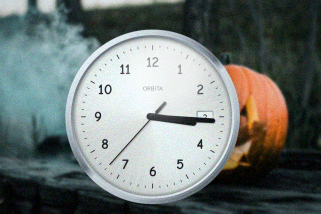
{"hour": 3, "minute": 15, "second": 37}
